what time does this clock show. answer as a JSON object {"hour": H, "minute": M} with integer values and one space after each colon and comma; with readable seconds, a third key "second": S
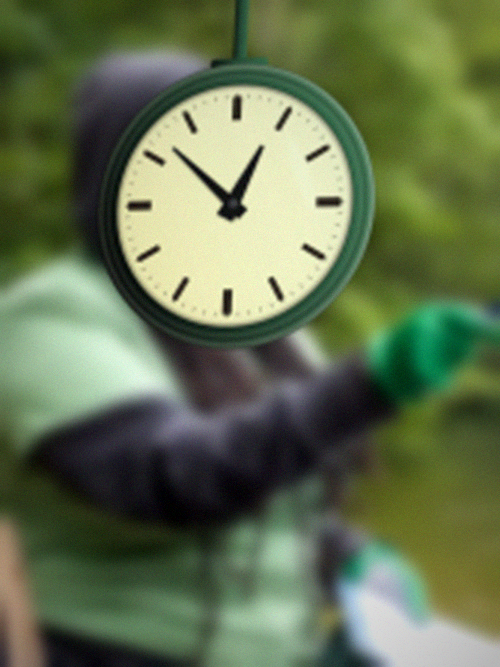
{"hour": 12, "minute": 52}
